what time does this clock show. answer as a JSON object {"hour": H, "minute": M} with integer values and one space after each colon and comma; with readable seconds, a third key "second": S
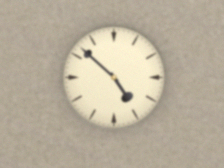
{"hour": 4, "minute": 52}
